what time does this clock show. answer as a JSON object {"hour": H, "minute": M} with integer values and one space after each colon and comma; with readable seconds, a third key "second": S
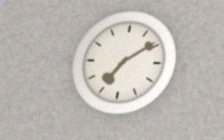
{"hour": 7, "minute": 9}
